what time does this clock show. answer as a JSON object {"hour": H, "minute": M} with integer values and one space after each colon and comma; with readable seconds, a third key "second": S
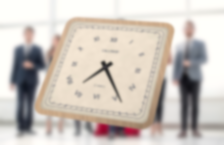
{"hour": 7, "minute": 24}
